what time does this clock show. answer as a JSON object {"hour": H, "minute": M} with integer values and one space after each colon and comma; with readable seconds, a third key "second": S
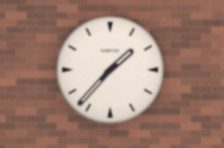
{"hour": 1, "minute": 37}
